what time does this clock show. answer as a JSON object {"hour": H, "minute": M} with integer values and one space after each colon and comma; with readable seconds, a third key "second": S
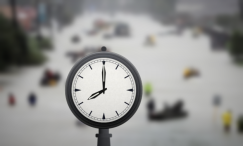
{"hour": 8, "minute": 0}
